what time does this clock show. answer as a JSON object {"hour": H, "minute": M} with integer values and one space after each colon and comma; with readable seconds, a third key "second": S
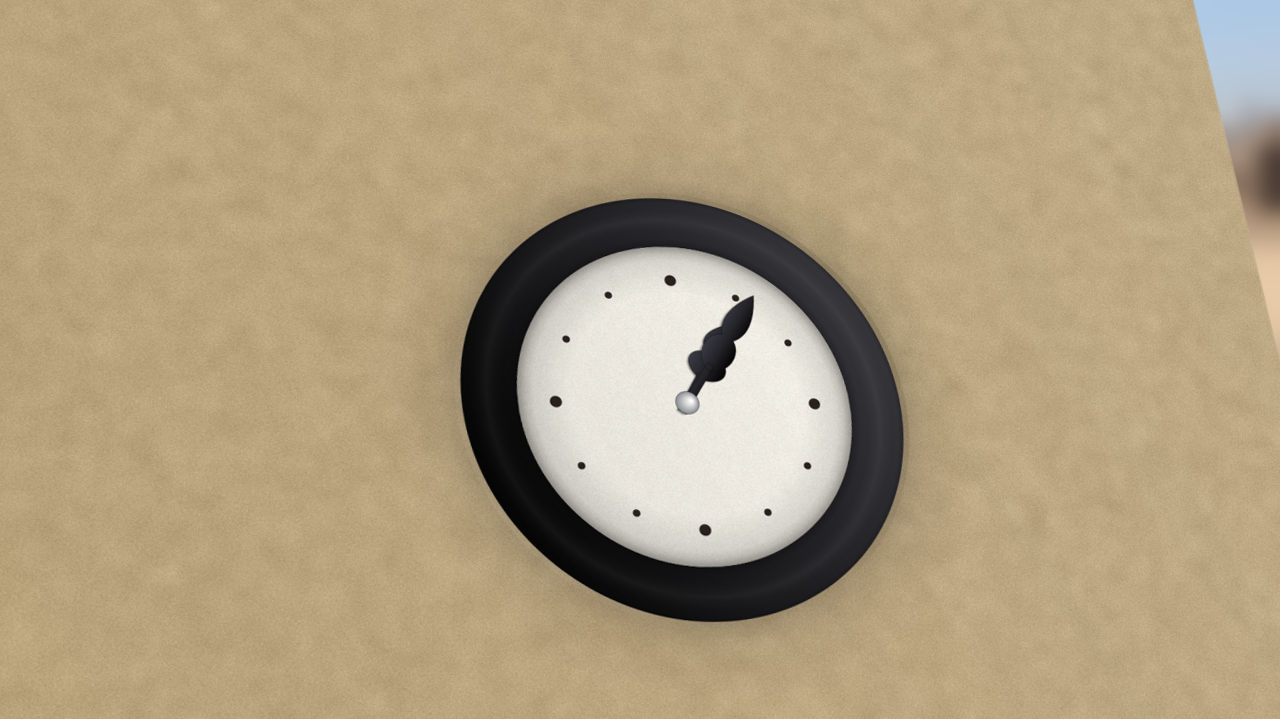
{"hour": 1, "minute": 6}
